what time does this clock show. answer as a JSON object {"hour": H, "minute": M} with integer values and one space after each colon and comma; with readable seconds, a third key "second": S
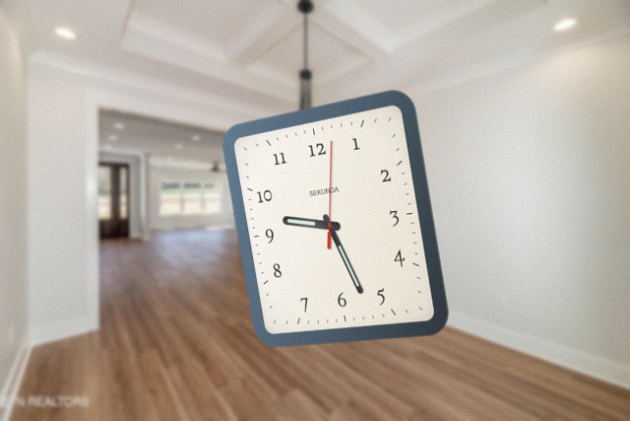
{"hour": 9, "minute": 27, "second": 2}
